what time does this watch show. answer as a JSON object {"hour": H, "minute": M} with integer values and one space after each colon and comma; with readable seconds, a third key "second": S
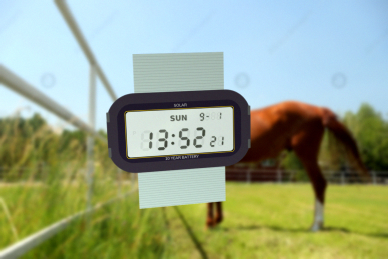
{"hour": 13, "minute": 52, "second": 21}
